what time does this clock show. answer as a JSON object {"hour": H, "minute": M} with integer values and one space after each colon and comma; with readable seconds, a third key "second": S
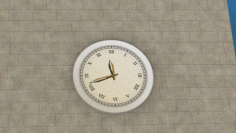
{"hour": 11, "minute": 42}
